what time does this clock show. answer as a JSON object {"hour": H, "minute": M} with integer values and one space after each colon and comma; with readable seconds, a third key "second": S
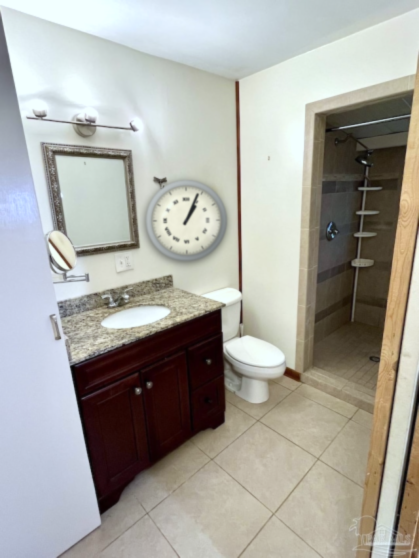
{"hour": 1, "minute": 4}
